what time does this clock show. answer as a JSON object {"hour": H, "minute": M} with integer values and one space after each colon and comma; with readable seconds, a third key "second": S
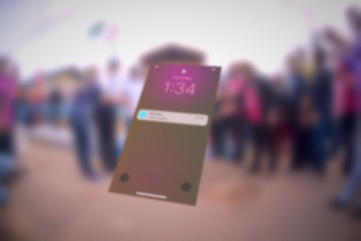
{"hour": 1, "minute": 34}
